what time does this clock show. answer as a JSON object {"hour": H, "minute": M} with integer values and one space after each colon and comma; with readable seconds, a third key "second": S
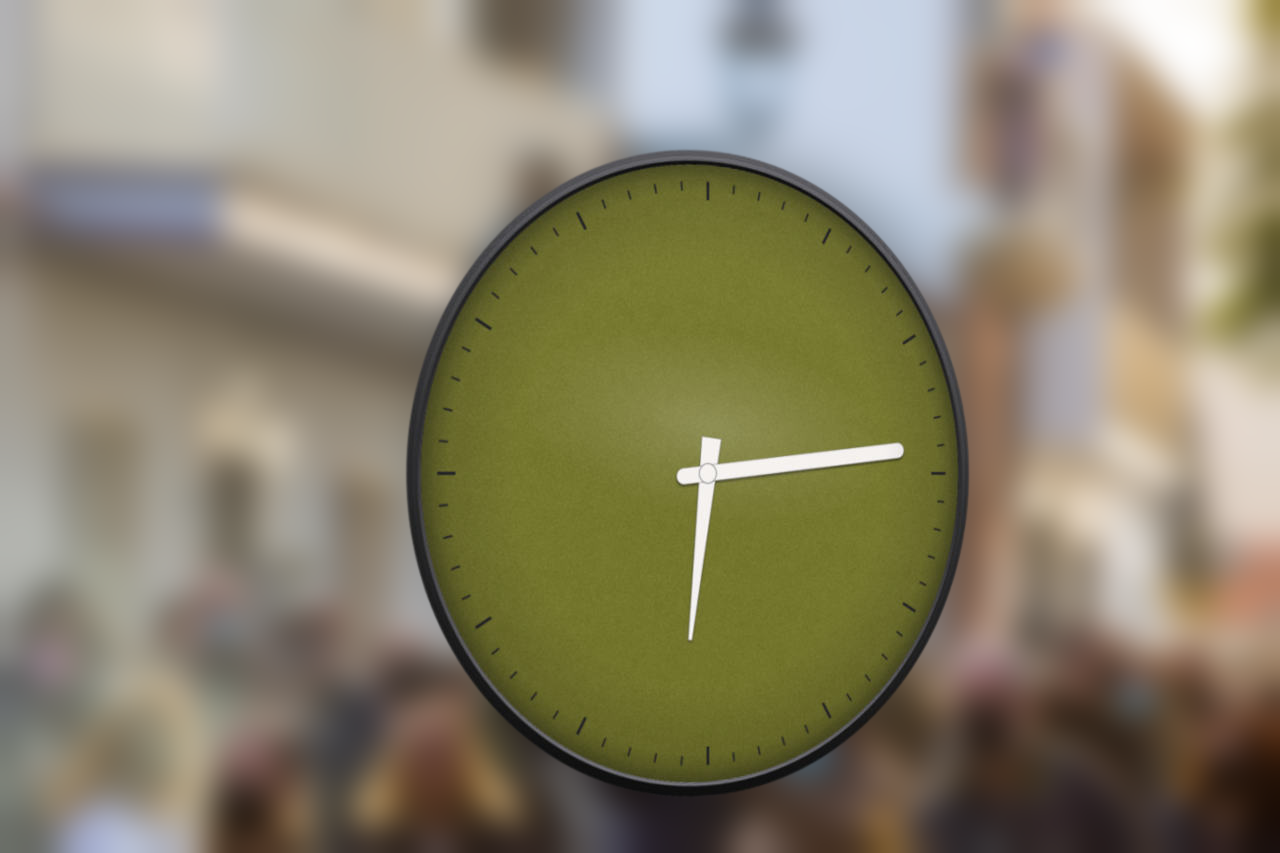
{"hour": 6, "minute": 14}
